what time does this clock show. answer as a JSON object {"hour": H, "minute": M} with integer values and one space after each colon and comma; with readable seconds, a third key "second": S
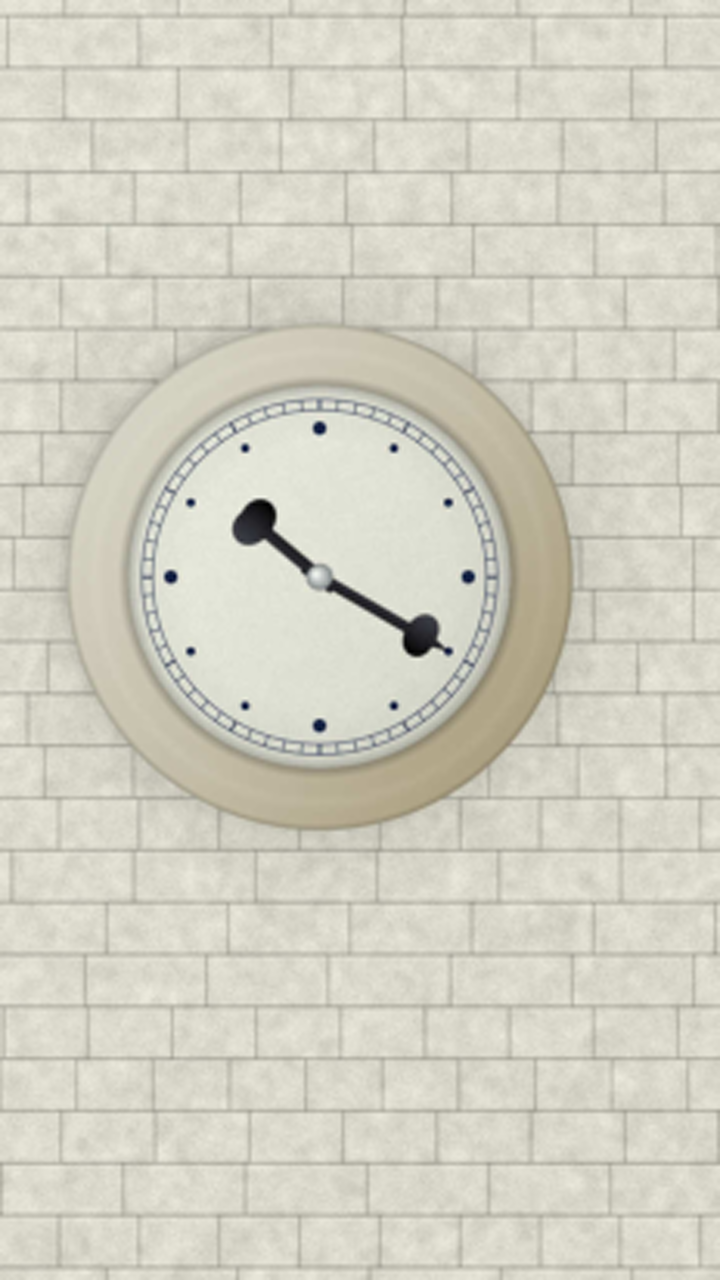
{"hour": 10, "minute": 20}
